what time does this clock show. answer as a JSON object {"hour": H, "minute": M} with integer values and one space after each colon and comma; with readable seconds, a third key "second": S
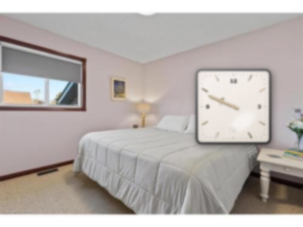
{"hour": 9, "minute": 49}
